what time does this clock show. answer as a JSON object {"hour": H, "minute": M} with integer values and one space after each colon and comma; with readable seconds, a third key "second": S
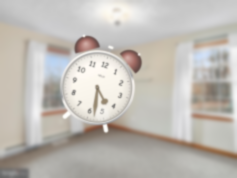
{"hour": 4, "minute": 28}
